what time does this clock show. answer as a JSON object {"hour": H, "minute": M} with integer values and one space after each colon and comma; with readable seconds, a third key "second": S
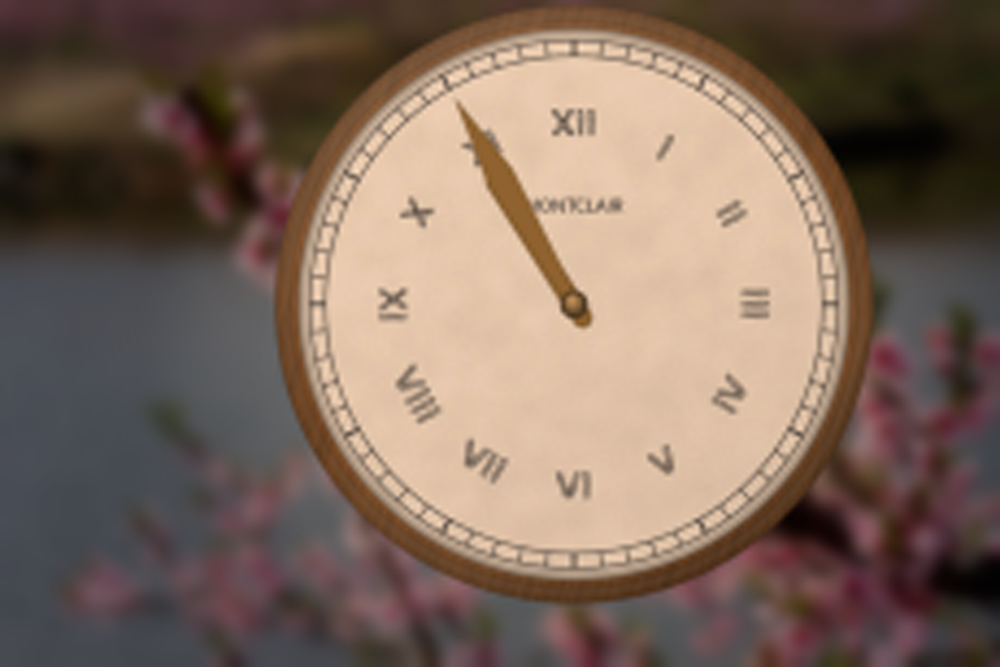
{"hour": 10, "minute": 55}
